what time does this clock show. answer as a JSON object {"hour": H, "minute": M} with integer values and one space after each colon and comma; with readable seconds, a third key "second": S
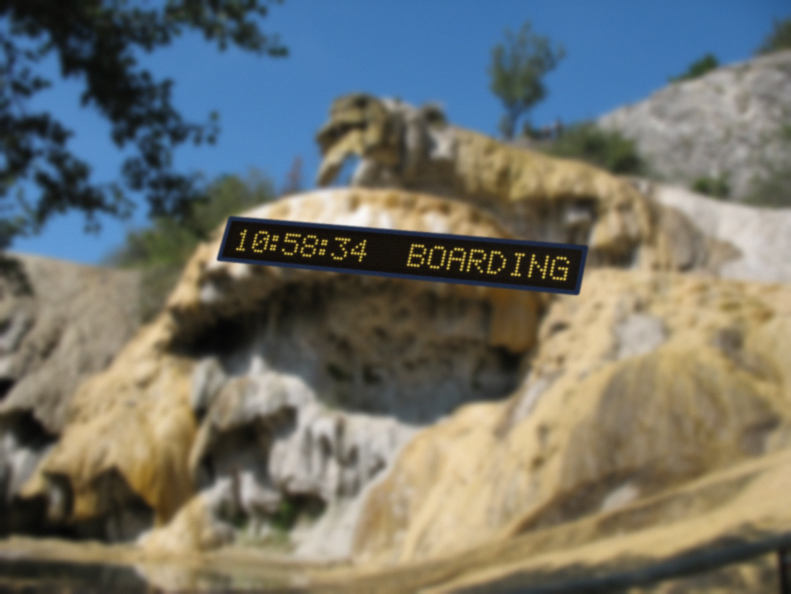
{"hour": 10, "minute": 58, "second": 34}
